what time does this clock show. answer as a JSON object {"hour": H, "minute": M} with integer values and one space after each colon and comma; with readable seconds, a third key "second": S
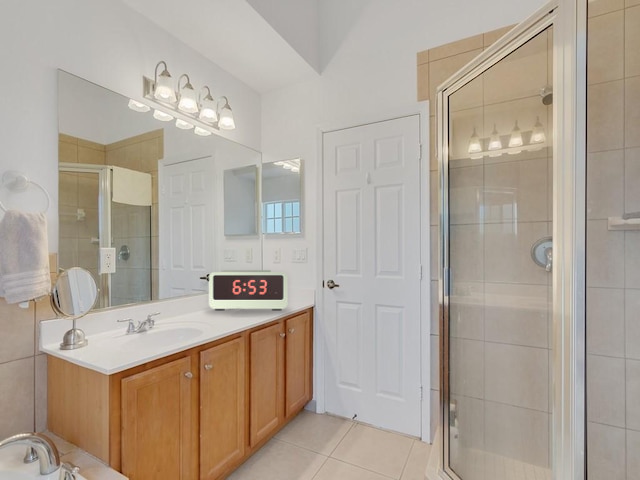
{"hour": 6, "minute": 53}
